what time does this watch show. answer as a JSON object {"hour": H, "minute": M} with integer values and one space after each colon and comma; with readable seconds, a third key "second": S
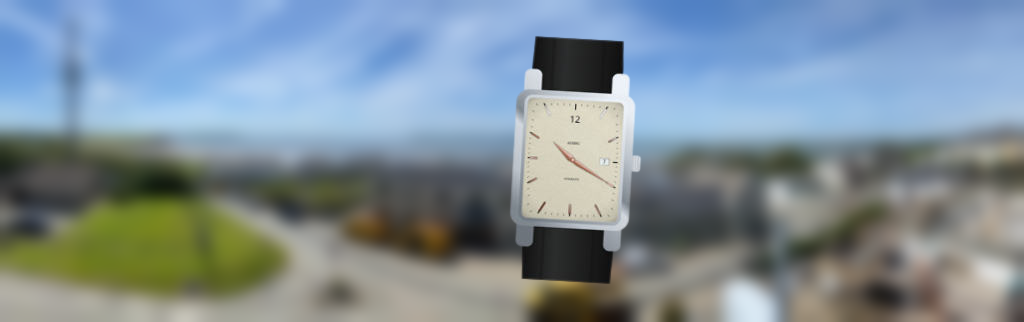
{"hour": 10, "minute": 20}
